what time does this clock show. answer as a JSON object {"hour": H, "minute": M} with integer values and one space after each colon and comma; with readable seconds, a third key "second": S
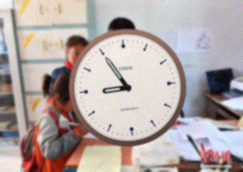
{"hour": 8, "minute": 55}
